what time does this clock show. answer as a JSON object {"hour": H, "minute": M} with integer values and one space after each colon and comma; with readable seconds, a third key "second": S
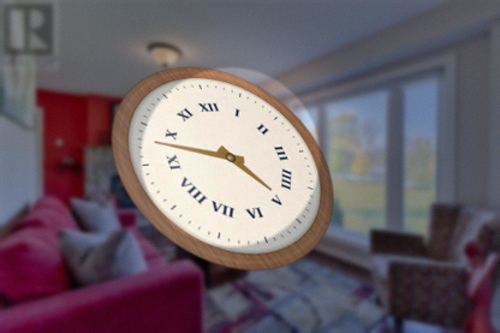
{"hour": 4, "minute": 48}
